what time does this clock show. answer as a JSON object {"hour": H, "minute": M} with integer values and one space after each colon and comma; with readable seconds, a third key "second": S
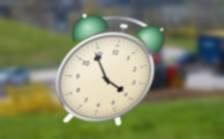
{"hour": 3, "minute": 54}
